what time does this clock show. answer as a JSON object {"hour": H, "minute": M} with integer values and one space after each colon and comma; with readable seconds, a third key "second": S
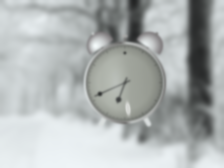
{"hour": 6, "minute": 41}
